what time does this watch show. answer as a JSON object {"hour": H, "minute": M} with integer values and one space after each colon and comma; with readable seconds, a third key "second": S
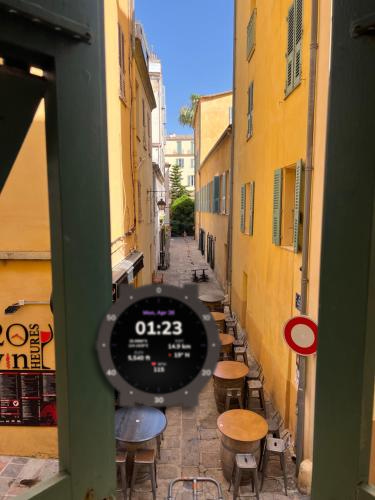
{"hour": 1, "minute": 23}
